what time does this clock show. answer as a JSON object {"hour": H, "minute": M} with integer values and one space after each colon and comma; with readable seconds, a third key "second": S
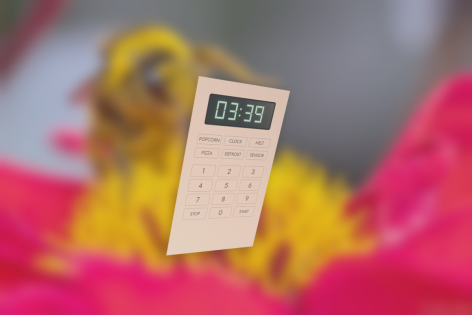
{"hour": 3, "minute": 39}
